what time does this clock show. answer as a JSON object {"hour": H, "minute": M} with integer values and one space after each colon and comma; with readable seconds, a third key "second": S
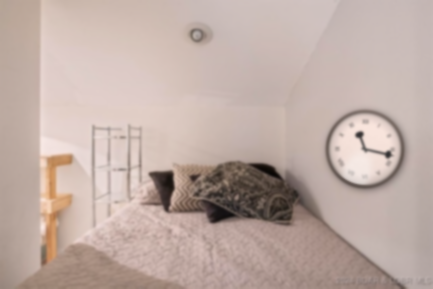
{"hour": 11, "minute": 17}
